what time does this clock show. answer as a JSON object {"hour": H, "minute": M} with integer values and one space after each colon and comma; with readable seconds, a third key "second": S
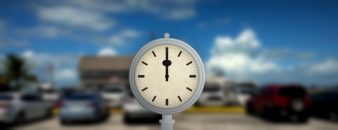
{"hour": 12, "minute": 0}
